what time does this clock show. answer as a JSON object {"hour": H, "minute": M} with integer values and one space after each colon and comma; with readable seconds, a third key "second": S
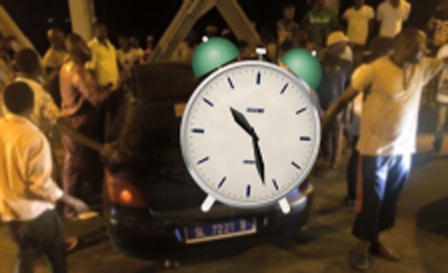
{"hour": 10, "minute": 27}
